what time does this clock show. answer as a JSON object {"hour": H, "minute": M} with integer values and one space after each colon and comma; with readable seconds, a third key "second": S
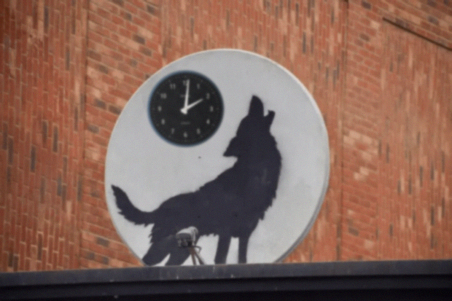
{"hour": 2, "minute": 1}
